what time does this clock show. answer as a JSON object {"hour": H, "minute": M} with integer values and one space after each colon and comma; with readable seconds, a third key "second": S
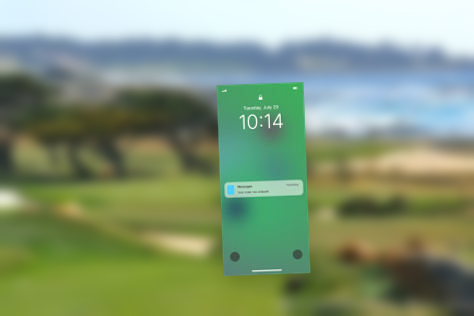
{"hour": 10, "minute": 14}
